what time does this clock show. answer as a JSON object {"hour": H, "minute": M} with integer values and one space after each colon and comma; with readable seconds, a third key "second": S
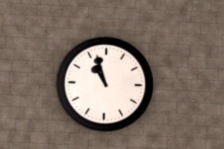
{"hour": 10, "minute": 57}
